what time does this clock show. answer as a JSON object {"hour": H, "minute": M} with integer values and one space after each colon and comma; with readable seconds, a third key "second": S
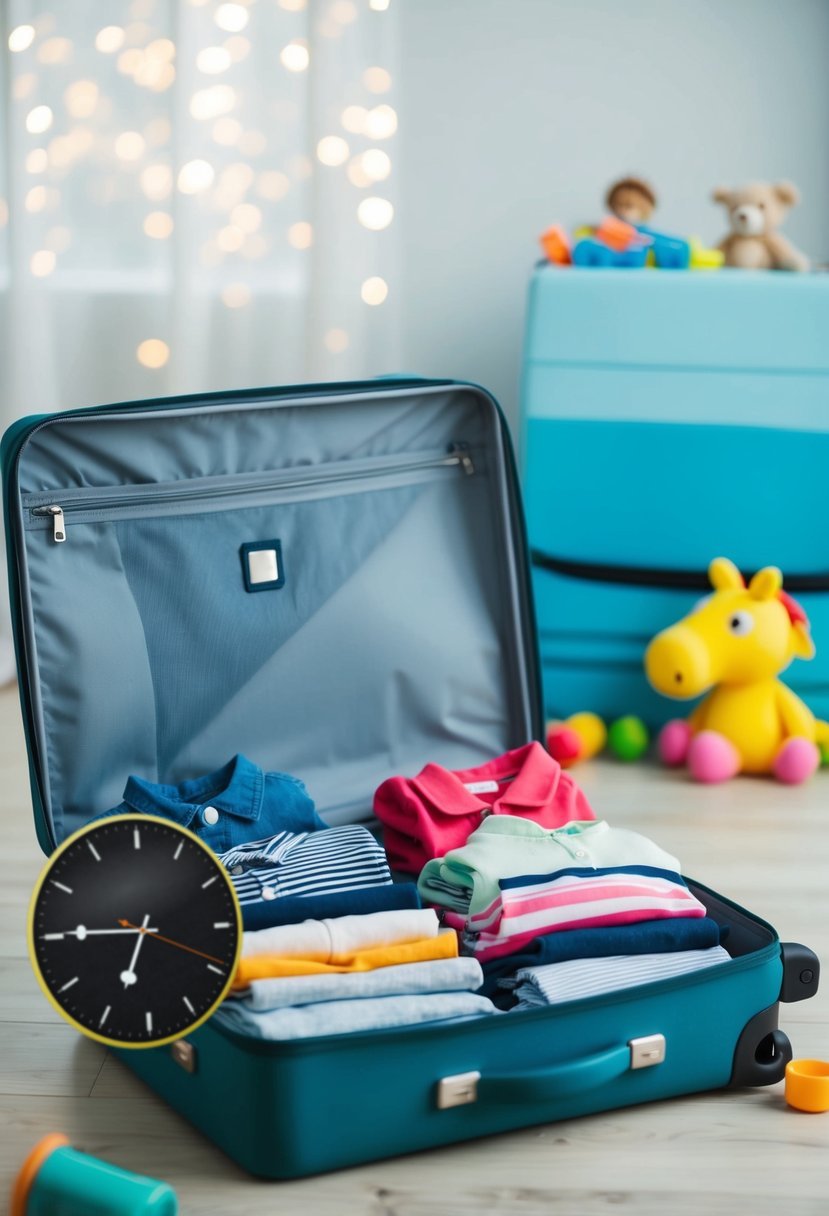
{"hour": 6, "minute": 45, "second": 19}
